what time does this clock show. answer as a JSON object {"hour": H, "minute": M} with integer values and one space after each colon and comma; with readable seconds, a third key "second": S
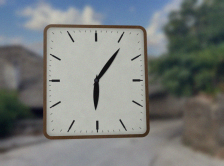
{"hour": 6, "minute": 6}
